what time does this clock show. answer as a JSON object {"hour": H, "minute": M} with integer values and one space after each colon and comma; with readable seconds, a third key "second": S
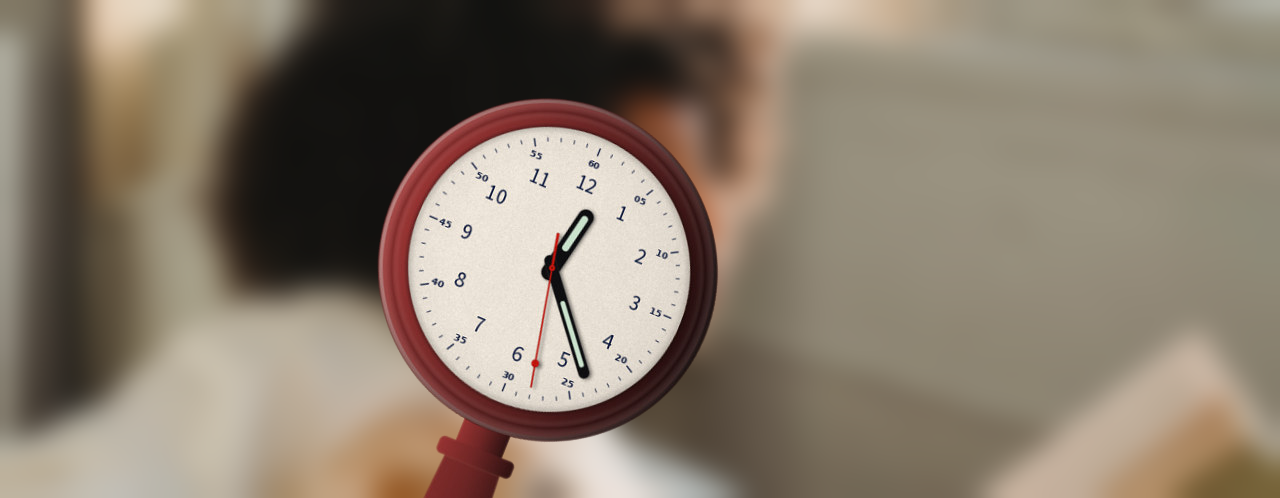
{"hour": 12, "minute": 23, "second": 28}
